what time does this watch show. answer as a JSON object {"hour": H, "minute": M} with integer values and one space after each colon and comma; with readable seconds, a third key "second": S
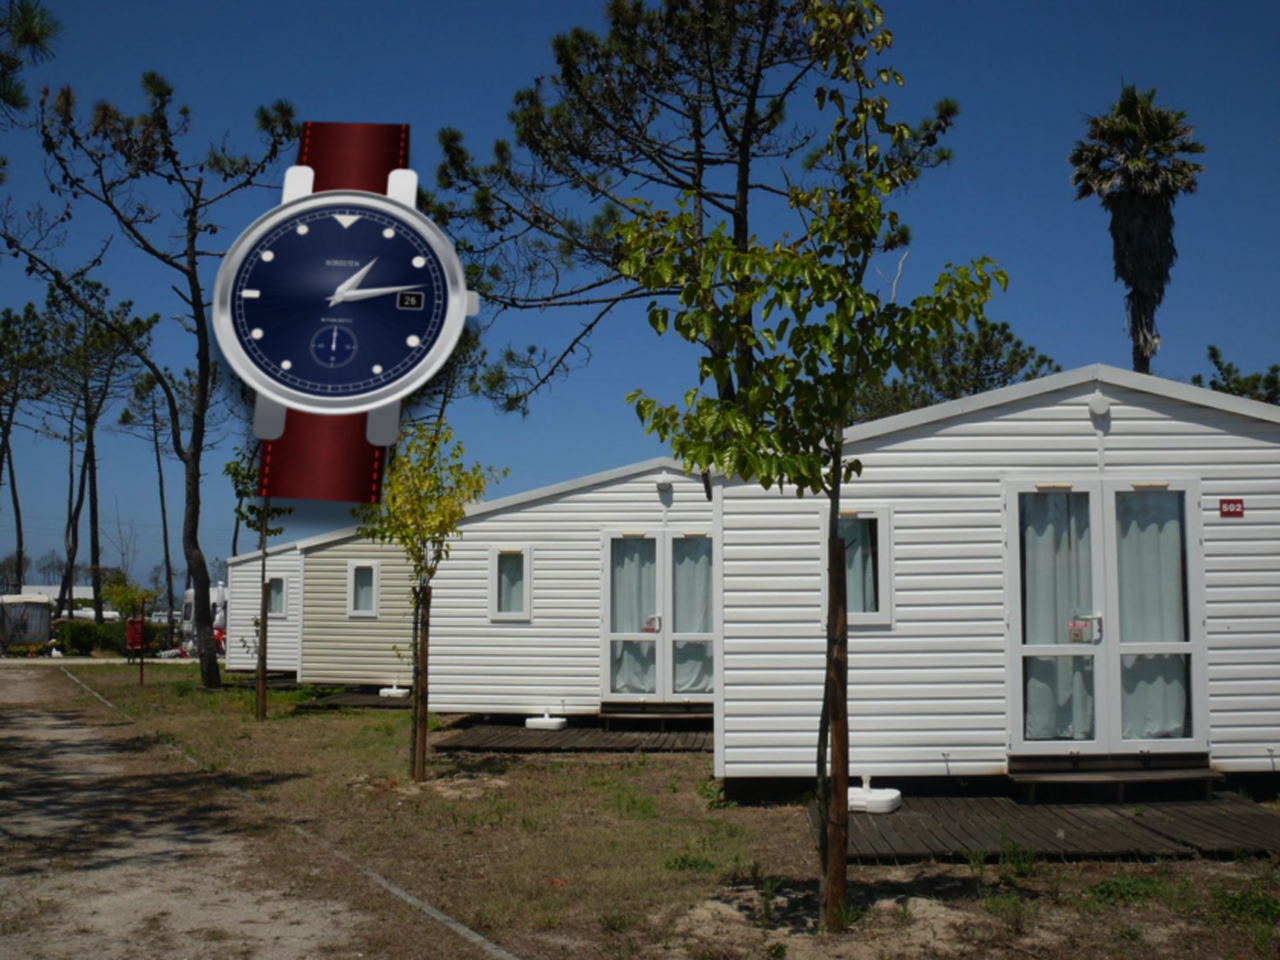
{"hour": 1, "minute": 13}
